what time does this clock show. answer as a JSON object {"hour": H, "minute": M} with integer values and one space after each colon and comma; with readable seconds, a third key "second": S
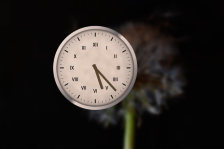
{"hour": 5, "minute": 23}
